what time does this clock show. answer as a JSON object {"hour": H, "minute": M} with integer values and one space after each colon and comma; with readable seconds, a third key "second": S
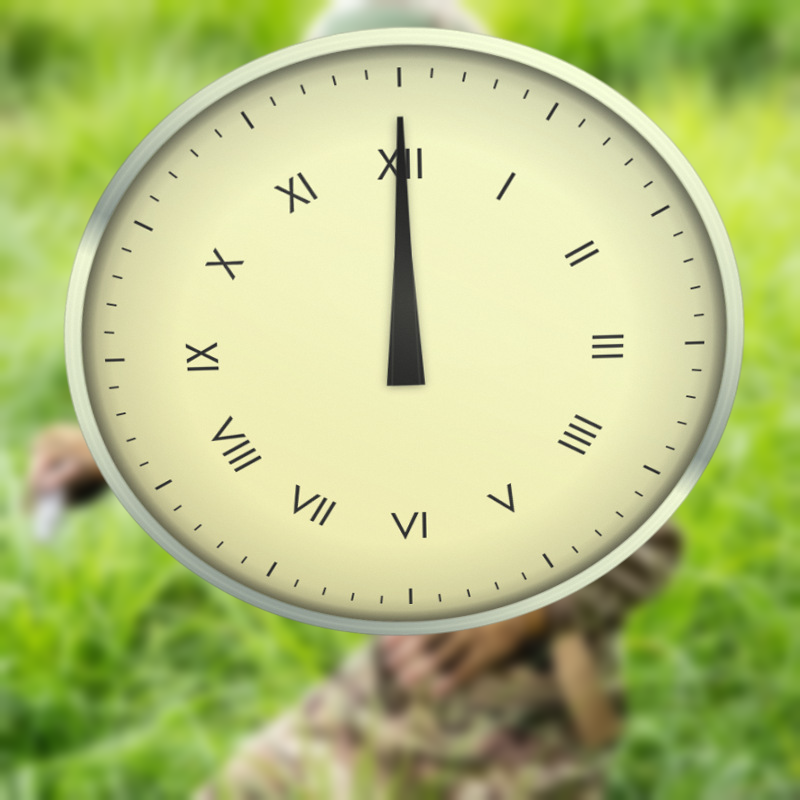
{"hour": 12, "minute": 0}
